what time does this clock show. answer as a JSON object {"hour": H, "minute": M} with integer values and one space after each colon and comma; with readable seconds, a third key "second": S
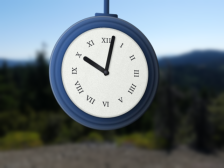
{"hour": 10, "minute": 2}
